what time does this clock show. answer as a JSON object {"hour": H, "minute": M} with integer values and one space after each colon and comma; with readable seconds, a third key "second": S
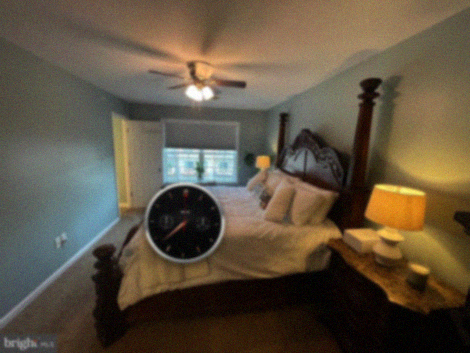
{"hour": 7, "minute": 38}
